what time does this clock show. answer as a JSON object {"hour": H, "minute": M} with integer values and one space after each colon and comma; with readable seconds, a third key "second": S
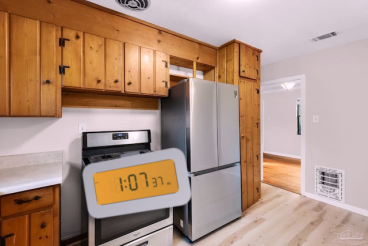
{"hour": 1, "minute": 7, "second": 37}
